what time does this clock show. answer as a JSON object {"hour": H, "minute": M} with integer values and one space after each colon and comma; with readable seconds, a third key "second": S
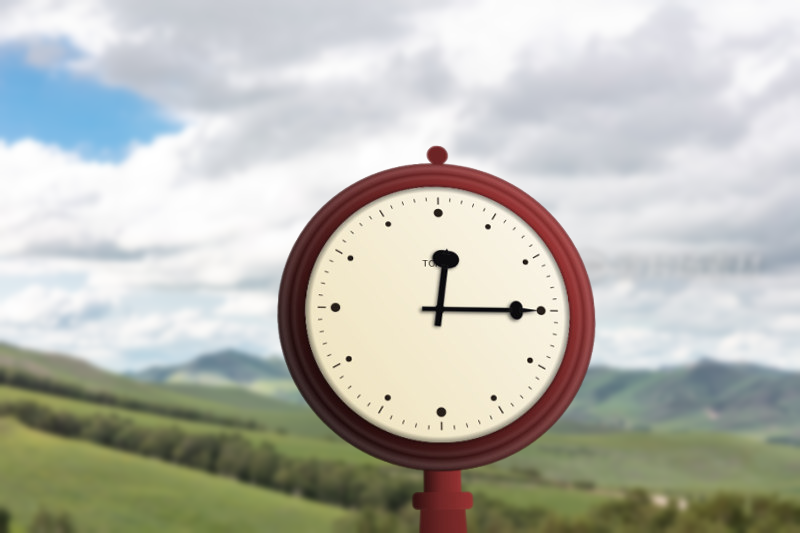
{"hour": 12, "minute": 15}
